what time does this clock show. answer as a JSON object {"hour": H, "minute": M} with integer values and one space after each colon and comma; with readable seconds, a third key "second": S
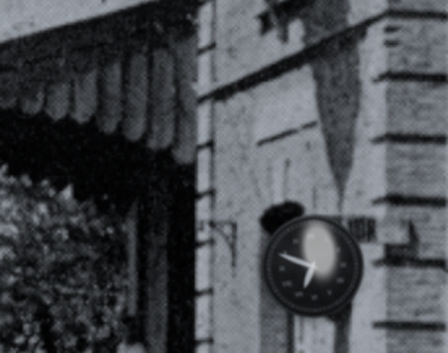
{"hour": 6, "minute": 49}
